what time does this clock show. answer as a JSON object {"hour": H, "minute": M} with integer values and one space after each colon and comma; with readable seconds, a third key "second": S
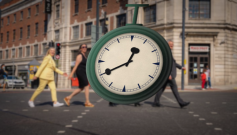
{"hour": 12, "minute": 40}
